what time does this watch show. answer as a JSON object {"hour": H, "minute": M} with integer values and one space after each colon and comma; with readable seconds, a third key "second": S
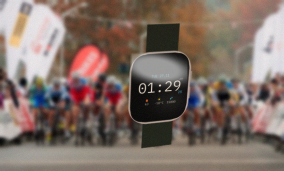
{"hour": 1, "minute": 29}
